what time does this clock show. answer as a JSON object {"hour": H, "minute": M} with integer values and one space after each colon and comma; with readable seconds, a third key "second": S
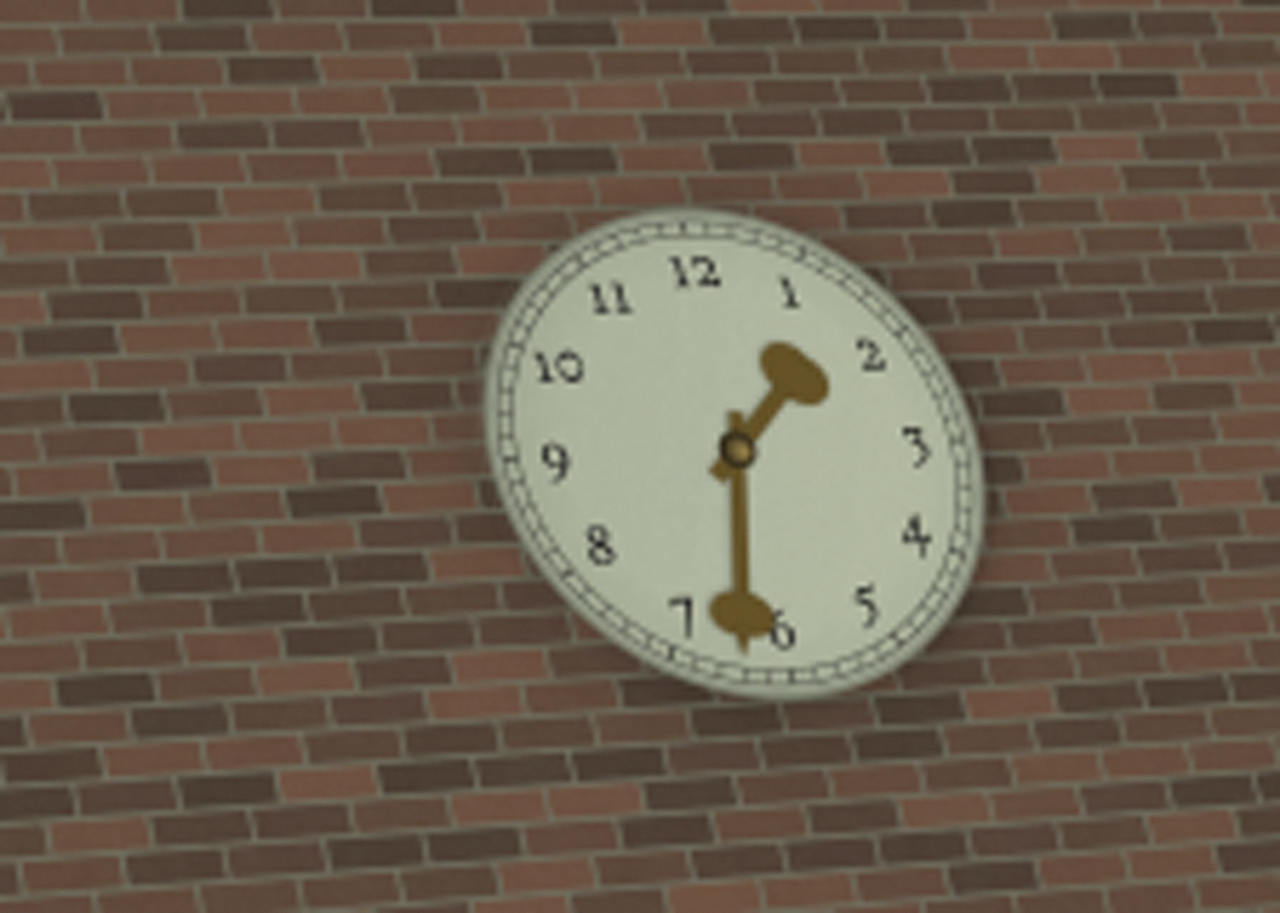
{"hour": 1, "minute": 32}
